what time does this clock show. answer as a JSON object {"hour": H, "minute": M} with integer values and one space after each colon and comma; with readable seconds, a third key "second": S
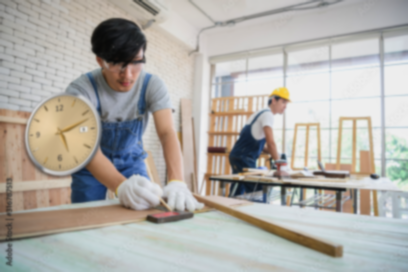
{"hour": 5, "minute": 12}
